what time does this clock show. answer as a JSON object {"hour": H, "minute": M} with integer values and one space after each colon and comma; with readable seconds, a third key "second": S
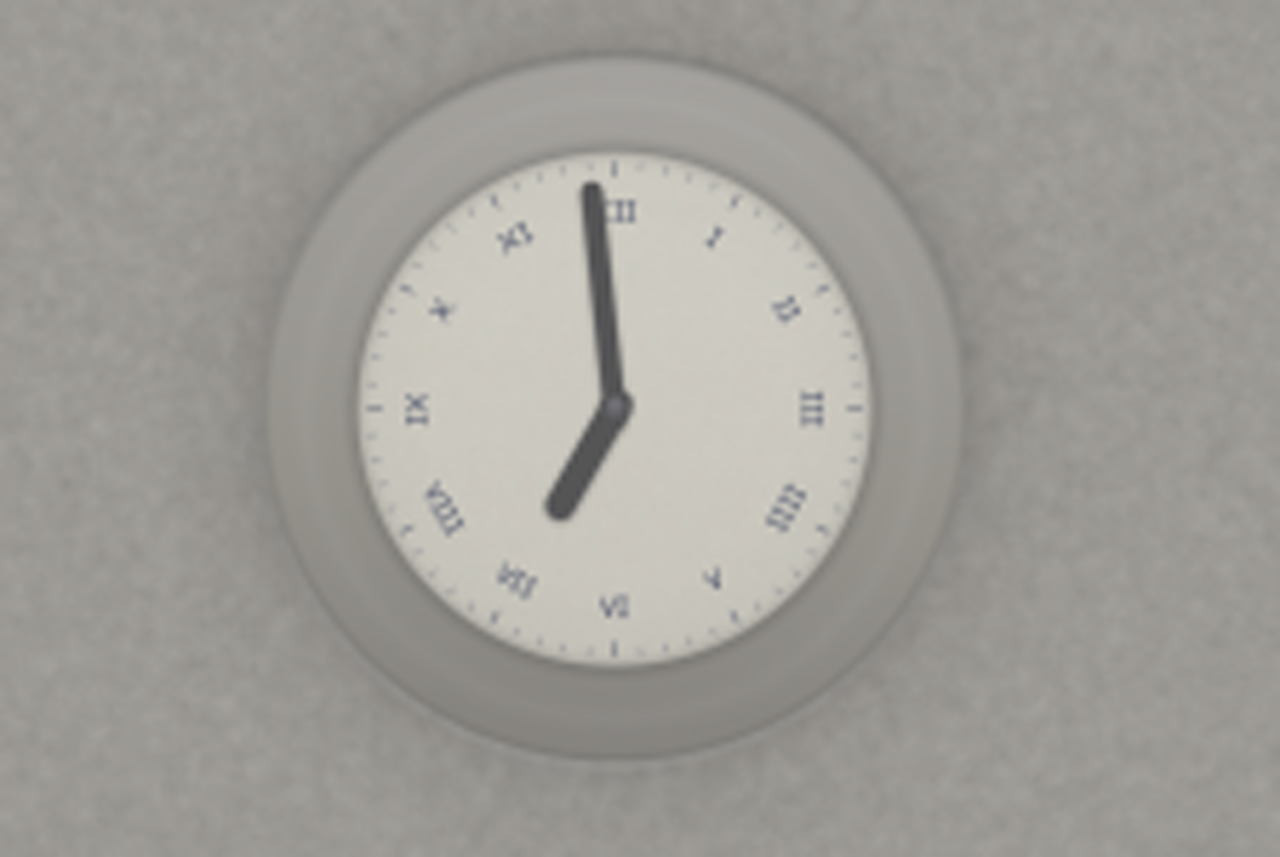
{"hour": 6, "minute": 59}
